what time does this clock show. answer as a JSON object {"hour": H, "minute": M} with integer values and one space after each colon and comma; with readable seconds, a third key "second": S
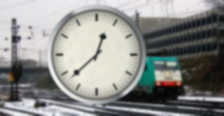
{"hour": 12, "minute": 38}
